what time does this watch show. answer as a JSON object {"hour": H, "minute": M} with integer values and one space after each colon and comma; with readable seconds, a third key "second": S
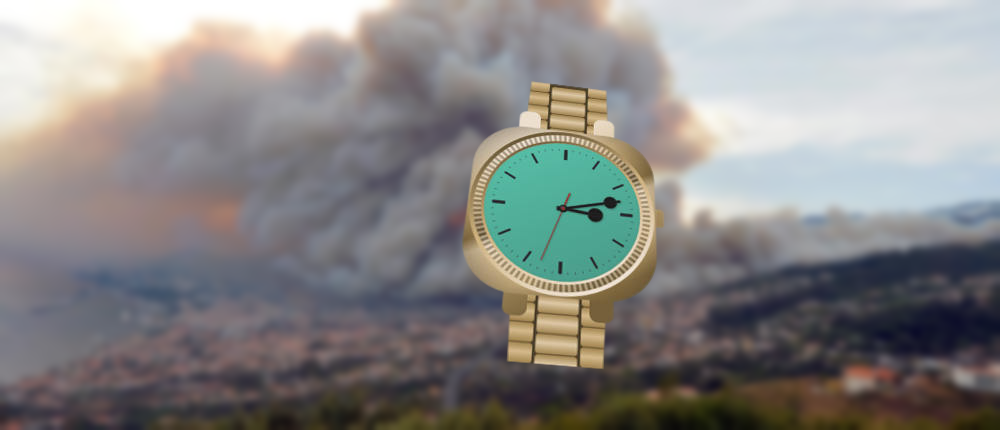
{"hour": 3, "minute": 12, "second": 33}
